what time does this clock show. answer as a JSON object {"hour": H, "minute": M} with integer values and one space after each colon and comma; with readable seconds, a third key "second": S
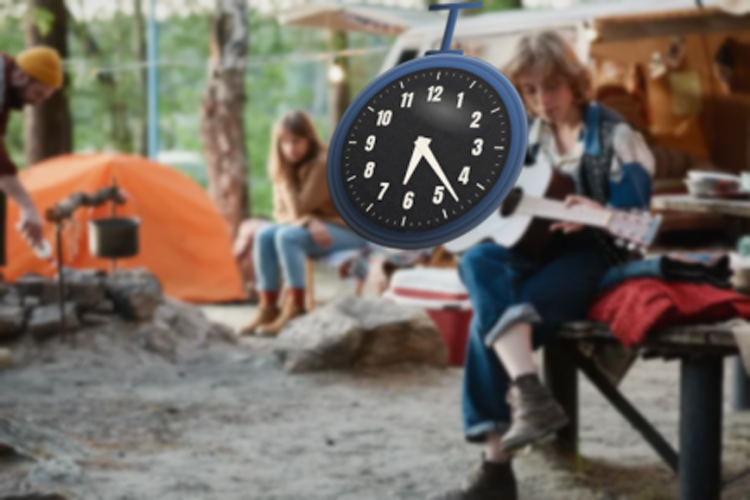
{"hour": 6, "minute": 23}
